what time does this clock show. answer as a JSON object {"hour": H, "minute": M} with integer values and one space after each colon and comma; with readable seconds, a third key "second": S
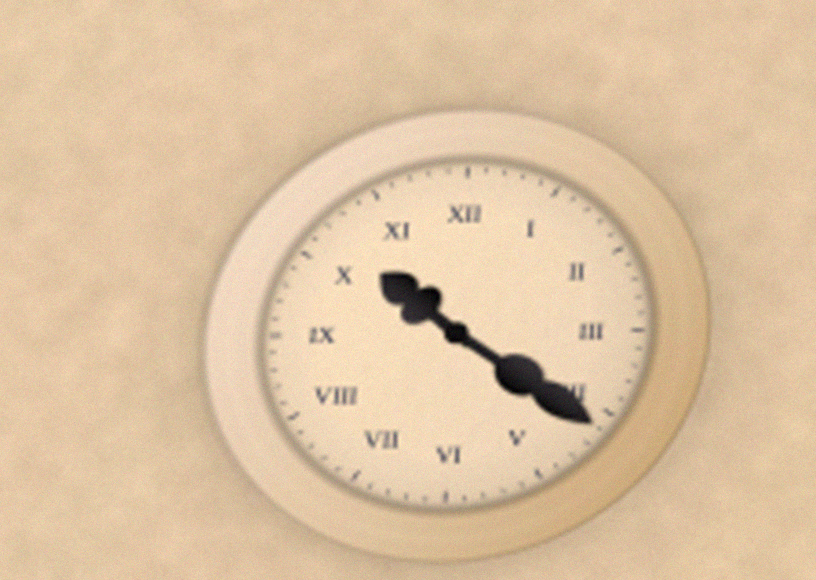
{"hour": 10, "minute": 21}
